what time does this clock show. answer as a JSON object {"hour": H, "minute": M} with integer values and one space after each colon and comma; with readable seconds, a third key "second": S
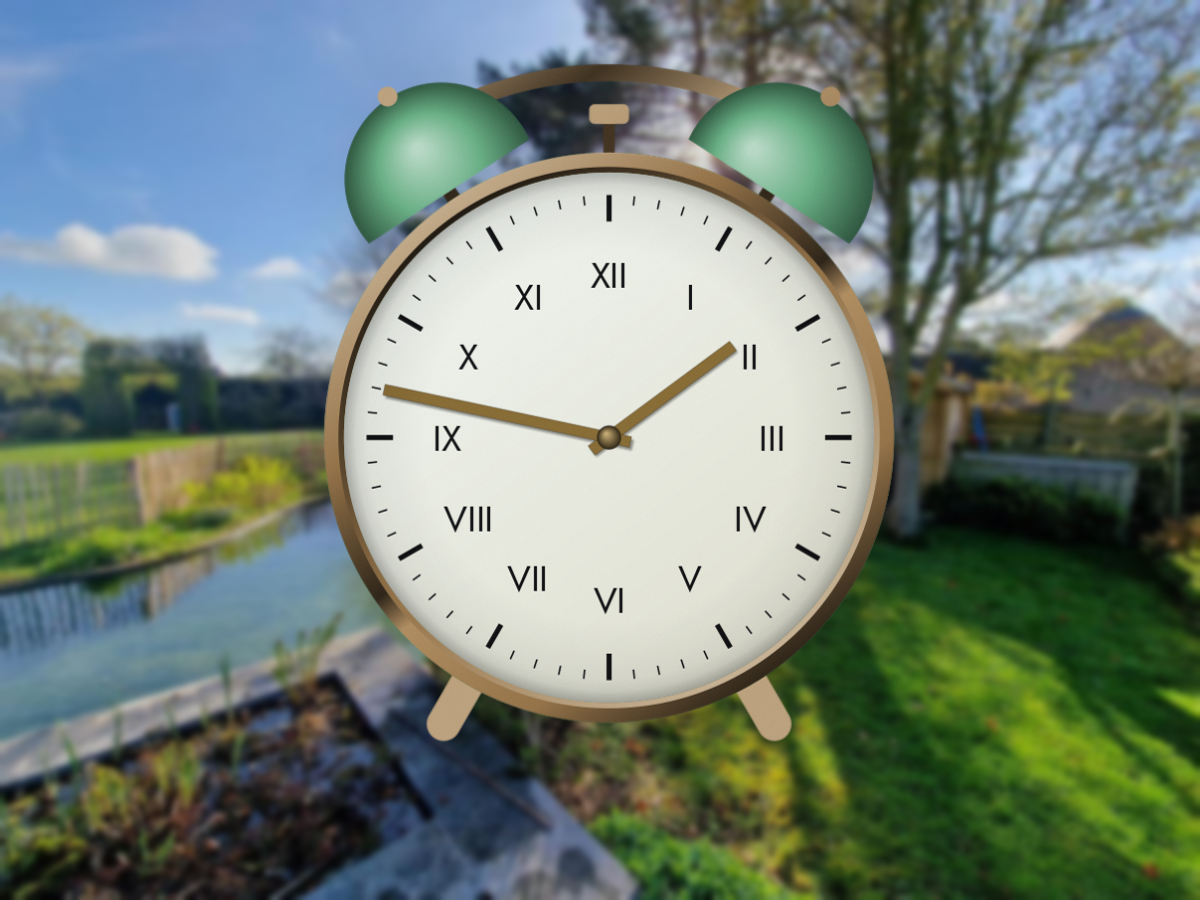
{"hour": 1, "minute": 47}
